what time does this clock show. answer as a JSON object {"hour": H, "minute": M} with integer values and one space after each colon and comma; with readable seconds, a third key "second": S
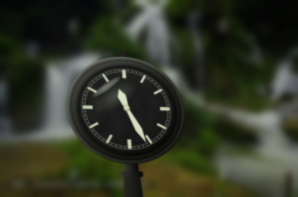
{"hour": 11, "minute": 26}
